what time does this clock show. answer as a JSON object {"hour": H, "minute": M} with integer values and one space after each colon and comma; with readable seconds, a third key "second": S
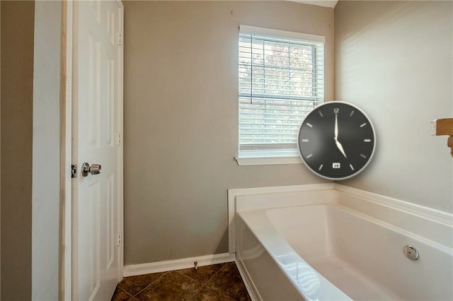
{"hour": 5, "minute": 0}
